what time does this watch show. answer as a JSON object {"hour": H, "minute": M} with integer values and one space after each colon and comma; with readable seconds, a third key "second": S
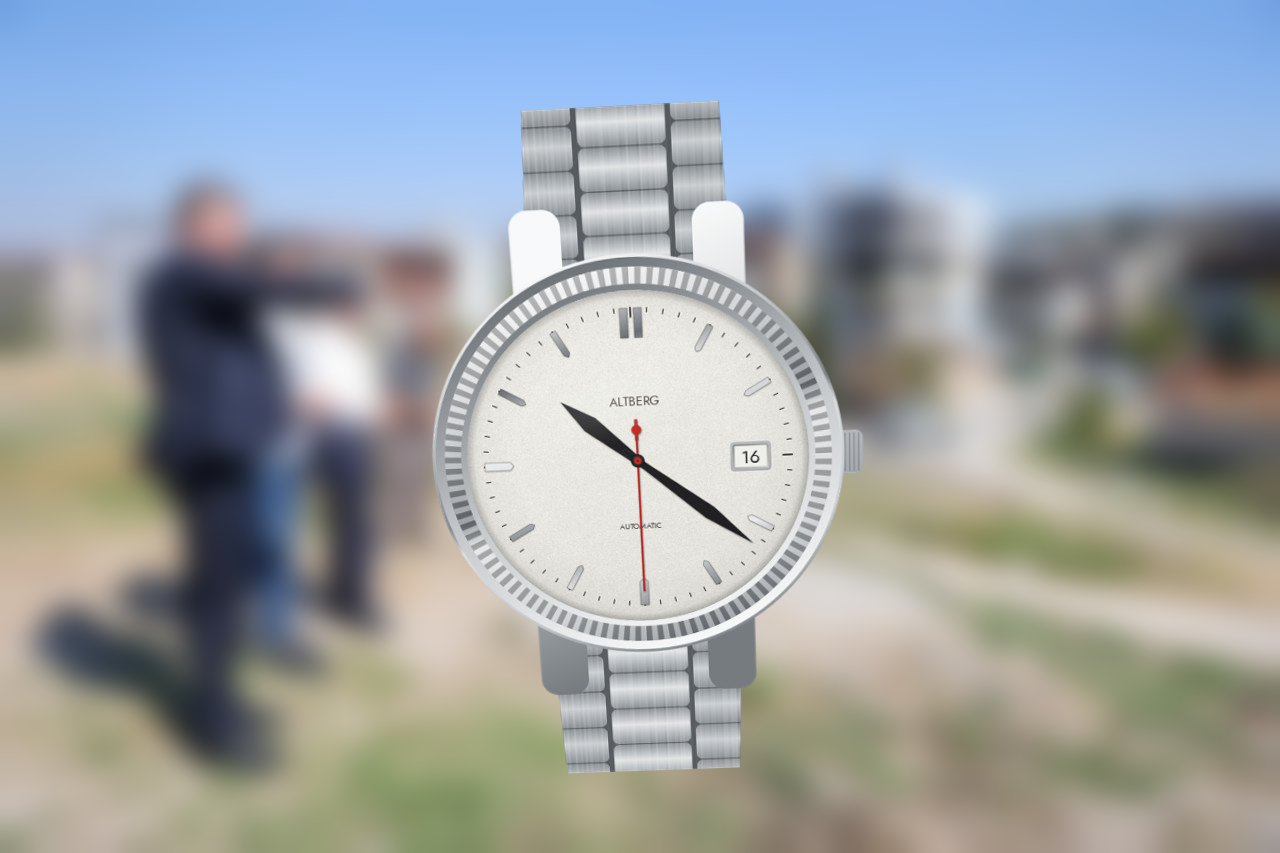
{"hour": 10, "minute": 21, "second": 30}
